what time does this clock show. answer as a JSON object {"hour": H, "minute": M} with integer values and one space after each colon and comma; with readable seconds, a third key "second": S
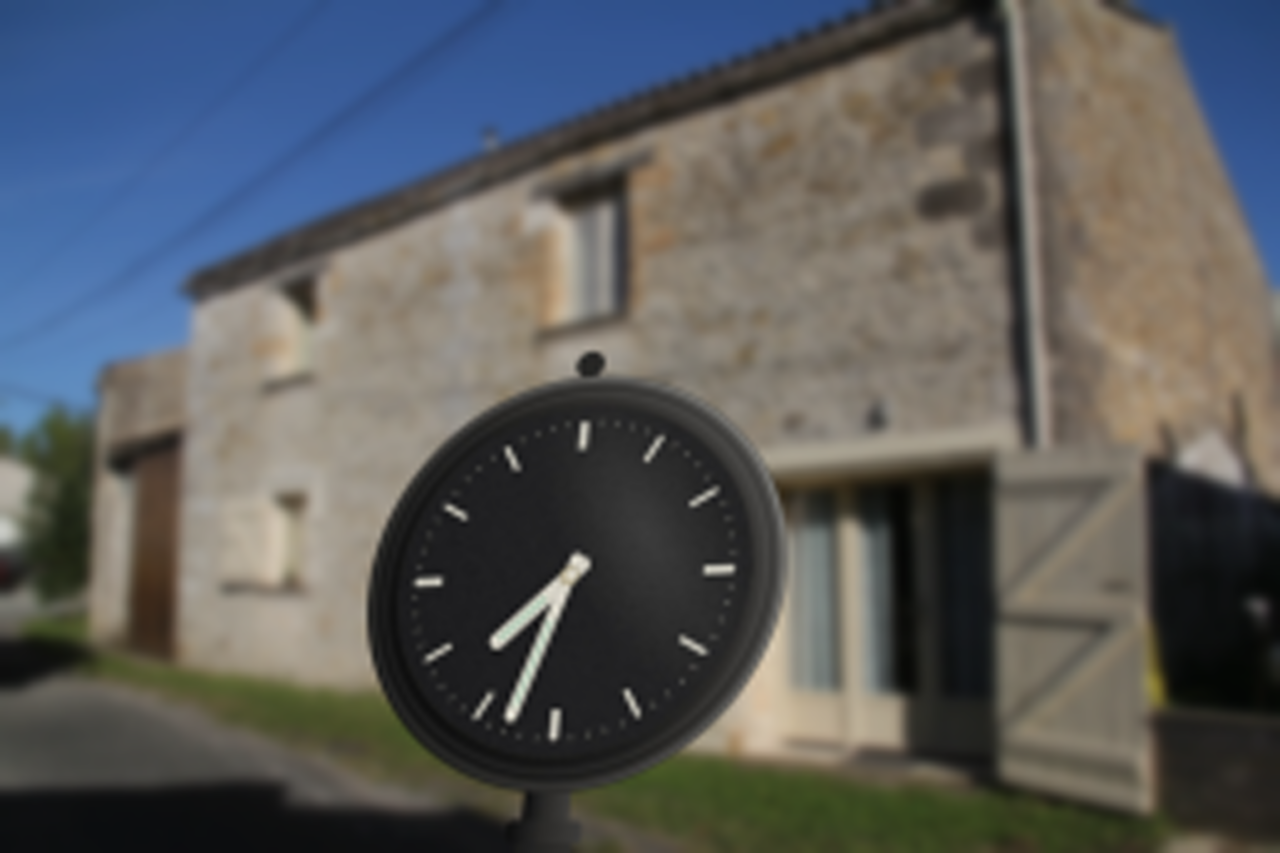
{"hour": 7, "minute": 33}
